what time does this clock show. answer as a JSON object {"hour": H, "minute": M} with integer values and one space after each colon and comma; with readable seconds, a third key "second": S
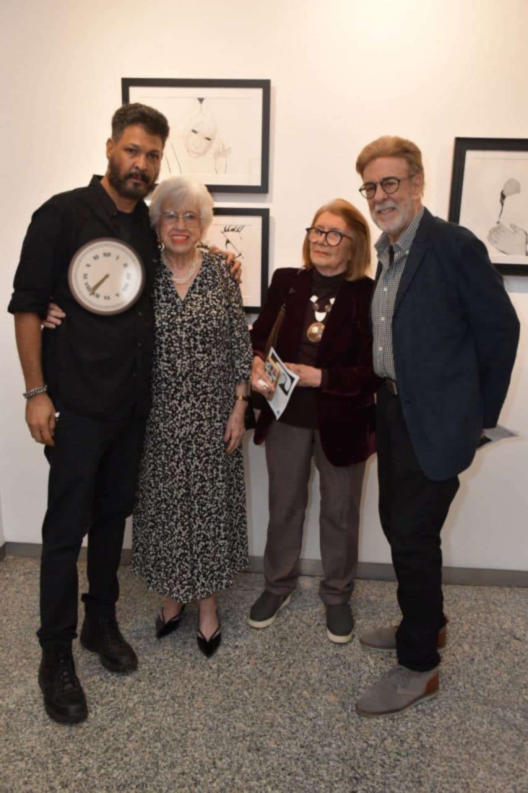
{"hour": 7, "minute": 37}
